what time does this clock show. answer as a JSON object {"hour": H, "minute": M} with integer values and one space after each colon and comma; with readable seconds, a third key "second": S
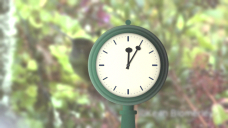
{"hour": 12, "minute": 5}
